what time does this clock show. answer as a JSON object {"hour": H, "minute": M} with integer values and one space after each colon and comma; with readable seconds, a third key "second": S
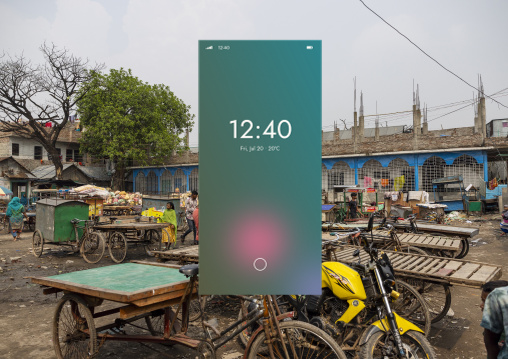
{"hour": 12, "minute": 40}
